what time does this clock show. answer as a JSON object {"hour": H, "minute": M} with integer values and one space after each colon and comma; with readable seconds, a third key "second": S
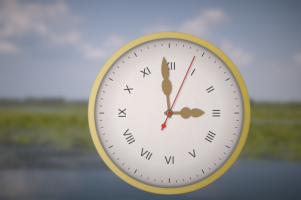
{"hour": 2, "minute": 59, "second": 4}
